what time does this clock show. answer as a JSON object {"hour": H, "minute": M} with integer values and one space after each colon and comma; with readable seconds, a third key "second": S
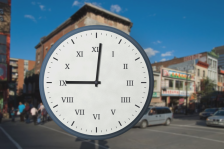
{"hour": 9, "minute": 1}
